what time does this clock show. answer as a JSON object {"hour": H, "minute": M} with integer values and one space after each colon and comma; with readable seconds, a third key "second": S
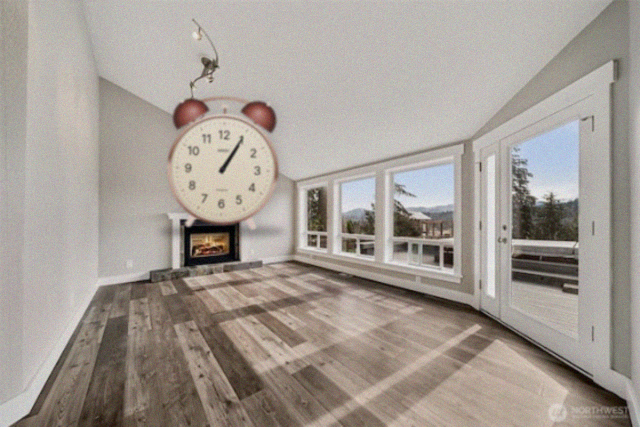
{"hour": 1, "minute": 5}
